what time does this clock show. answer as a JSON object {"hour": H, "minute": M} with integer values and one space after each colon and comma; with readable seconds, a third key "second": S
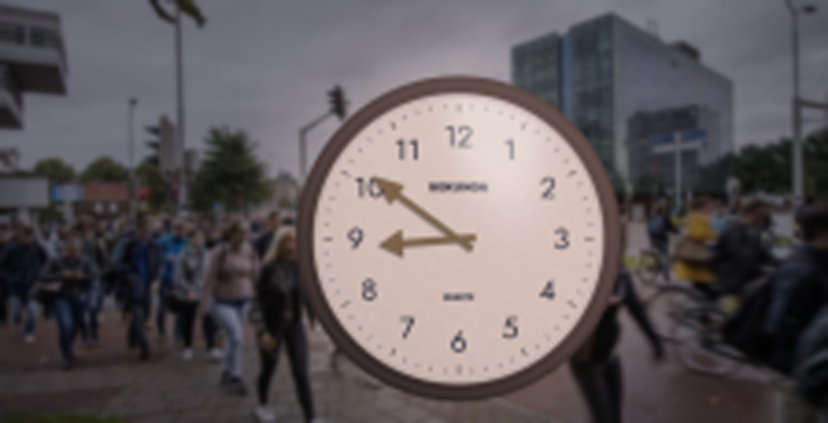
{"hour": 8, "minute": 51}
